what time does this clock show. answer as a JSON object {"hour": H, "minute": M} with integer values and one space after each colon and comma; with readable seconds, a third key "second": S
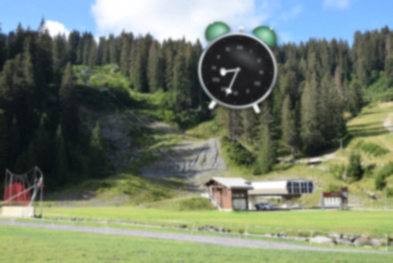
{"hour": 8, "minute": 33}
